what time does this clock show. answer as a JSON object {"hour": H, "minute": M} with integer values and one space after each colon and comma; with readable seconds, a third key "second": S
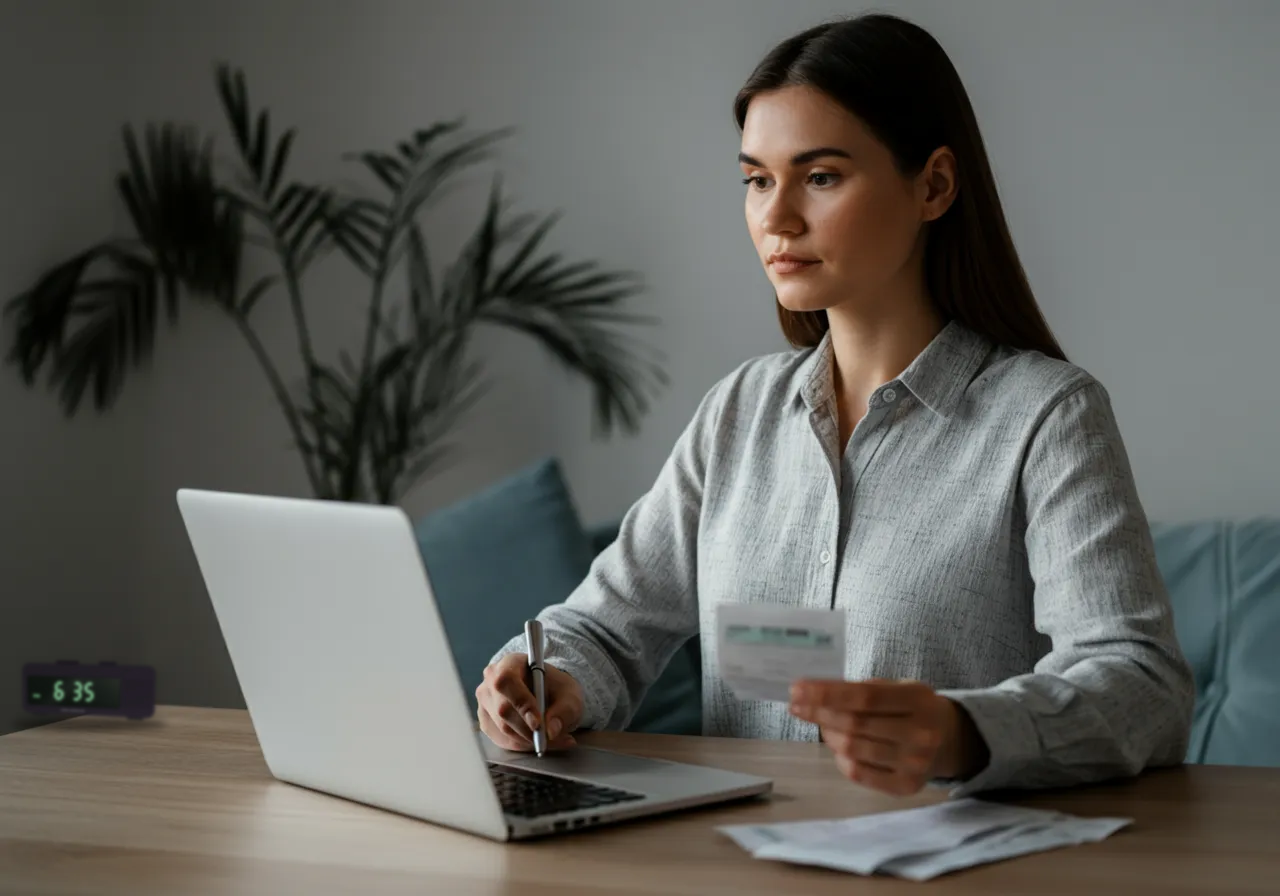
{"hour": 6, "minute": 35}
